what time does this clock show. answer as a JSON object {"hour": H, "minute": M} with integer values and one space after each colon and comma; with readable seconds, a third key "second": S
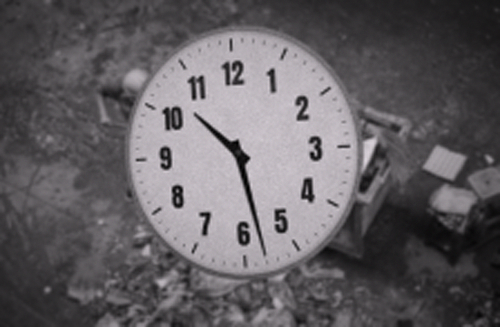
{"hour": 10, "minute": 28}
